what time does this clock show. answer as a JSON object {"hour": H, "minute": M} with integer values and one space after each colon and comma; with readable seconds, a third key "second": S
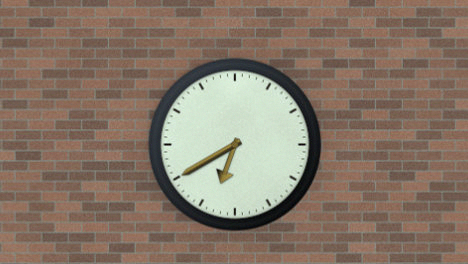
{"hour": 6, "minute": 40}
